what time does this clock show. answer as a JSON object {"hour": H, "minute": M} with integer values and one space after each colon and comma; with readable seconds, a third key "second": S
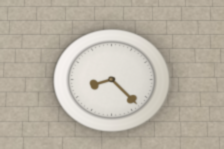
{"hour": 8, "minute": 23}
